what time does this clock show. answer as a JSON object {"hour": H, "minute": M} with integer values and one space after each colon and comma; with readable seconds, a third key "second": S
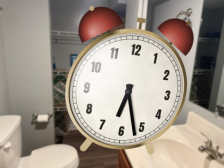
{"hour": 6, "minute": 27}
